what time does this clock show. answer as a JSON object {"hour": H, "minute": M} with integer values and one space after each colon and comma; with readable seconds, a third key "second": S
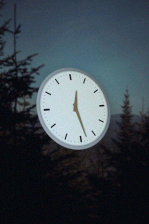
{"hour": 12, "minute": 28}
